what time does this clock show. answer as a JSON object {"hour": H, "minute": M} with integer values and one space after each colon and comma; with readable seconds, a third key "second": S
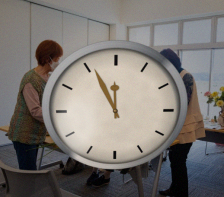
{"hour": 11, "minute": 56}
